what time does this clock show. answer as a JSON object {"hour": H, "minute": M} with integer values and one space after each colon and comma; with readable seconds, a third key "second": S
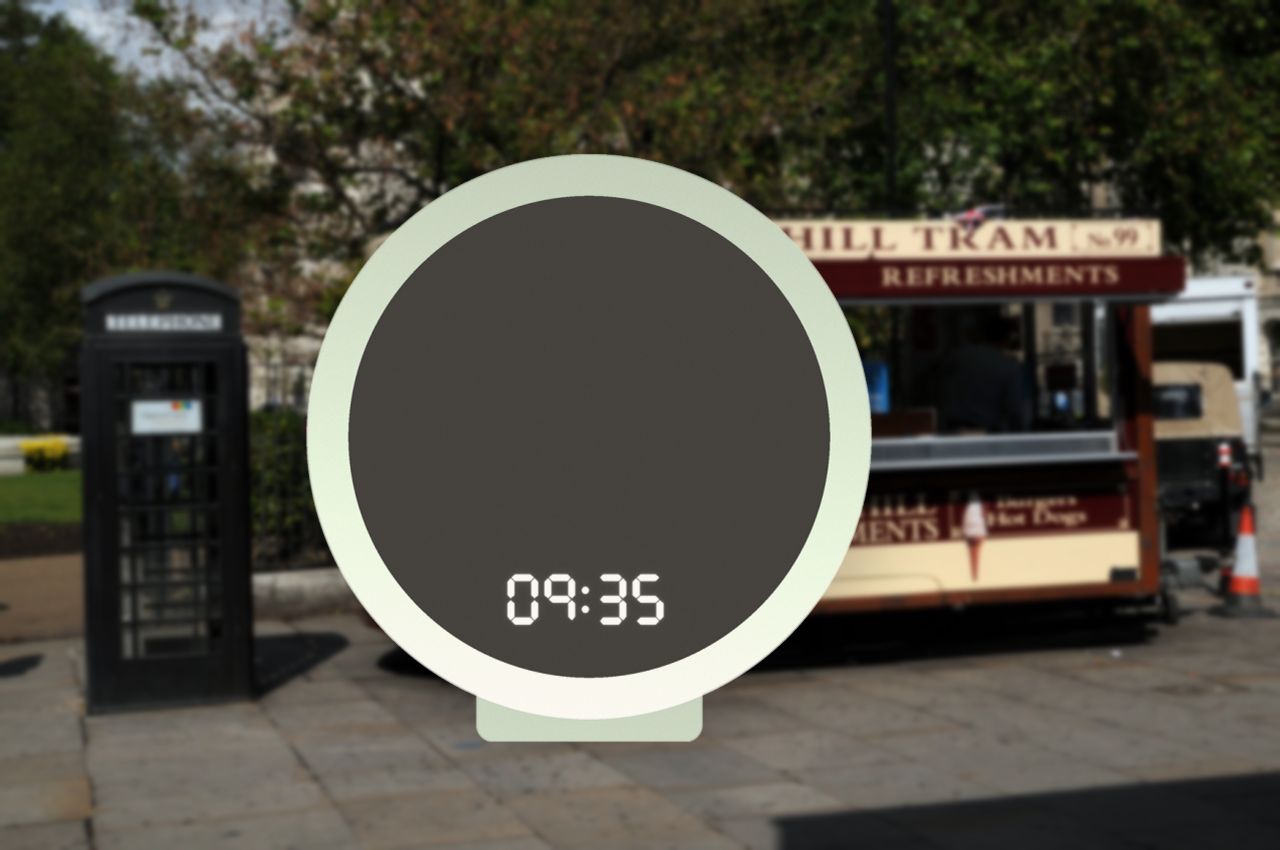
{"hour": 9, "minute": 35}
